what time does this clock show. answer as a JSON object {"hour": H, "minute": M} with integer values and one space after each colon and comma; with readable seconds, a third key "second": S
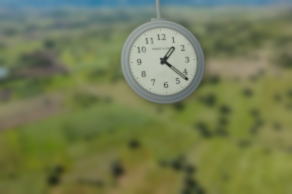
{"hour": 1, "minute": 22}
